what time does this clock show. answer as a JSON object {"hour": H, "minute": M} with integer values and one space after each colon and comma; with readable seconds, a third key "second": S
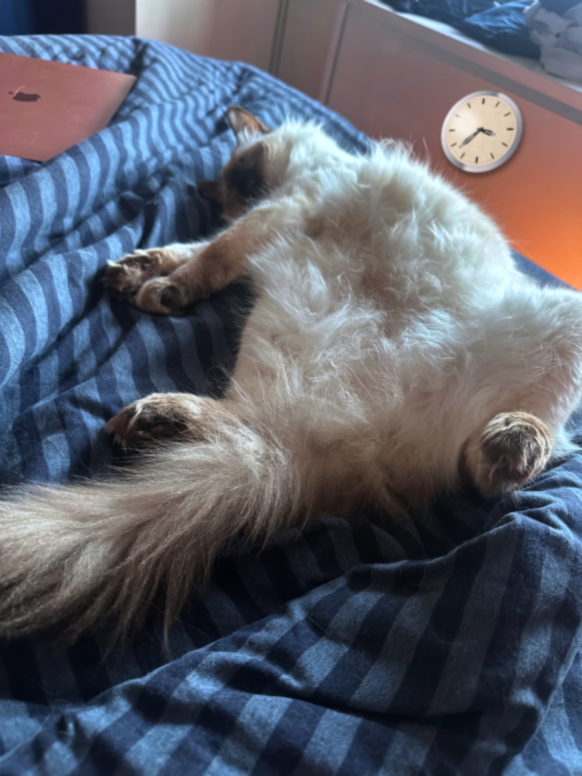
{"hour": 3, "minute": 38}
